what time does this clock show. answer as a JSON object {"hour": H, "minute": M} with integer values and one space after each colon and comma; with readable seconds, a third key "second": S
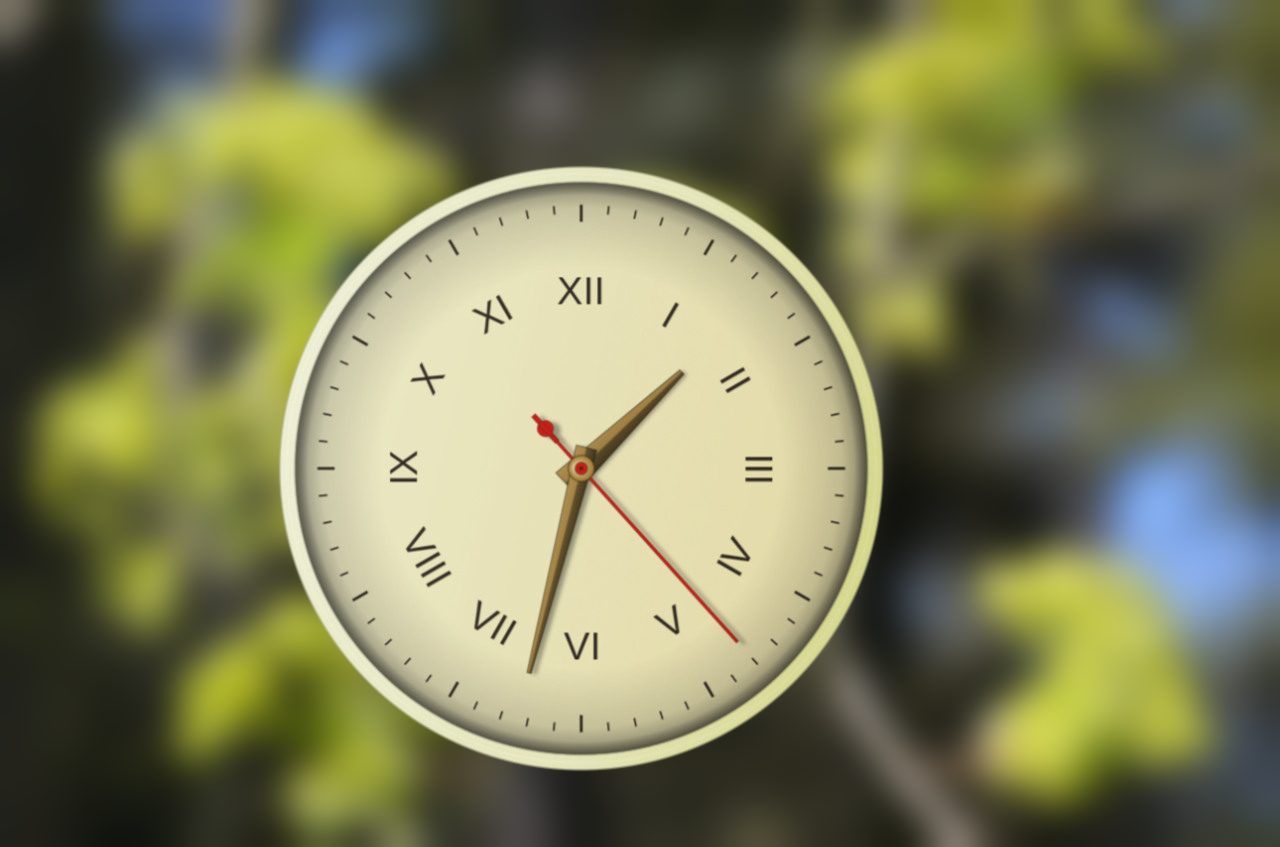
{"hour": 1, "minute": 32, "second": 23}
